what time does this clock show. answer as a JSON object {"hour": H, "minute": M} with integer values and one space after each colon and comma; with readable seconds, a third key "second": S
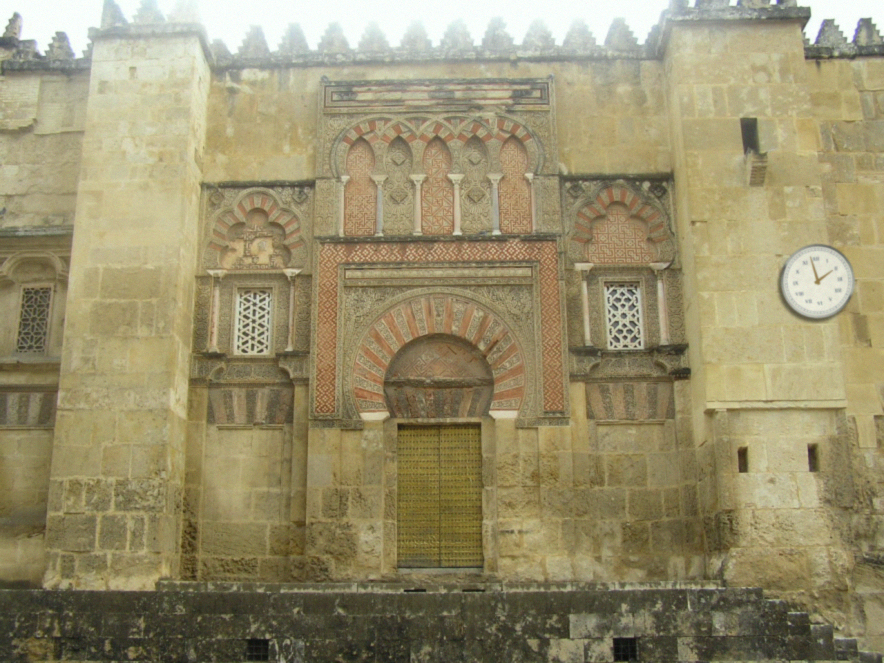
{"hour": 1, "minute": 58}
